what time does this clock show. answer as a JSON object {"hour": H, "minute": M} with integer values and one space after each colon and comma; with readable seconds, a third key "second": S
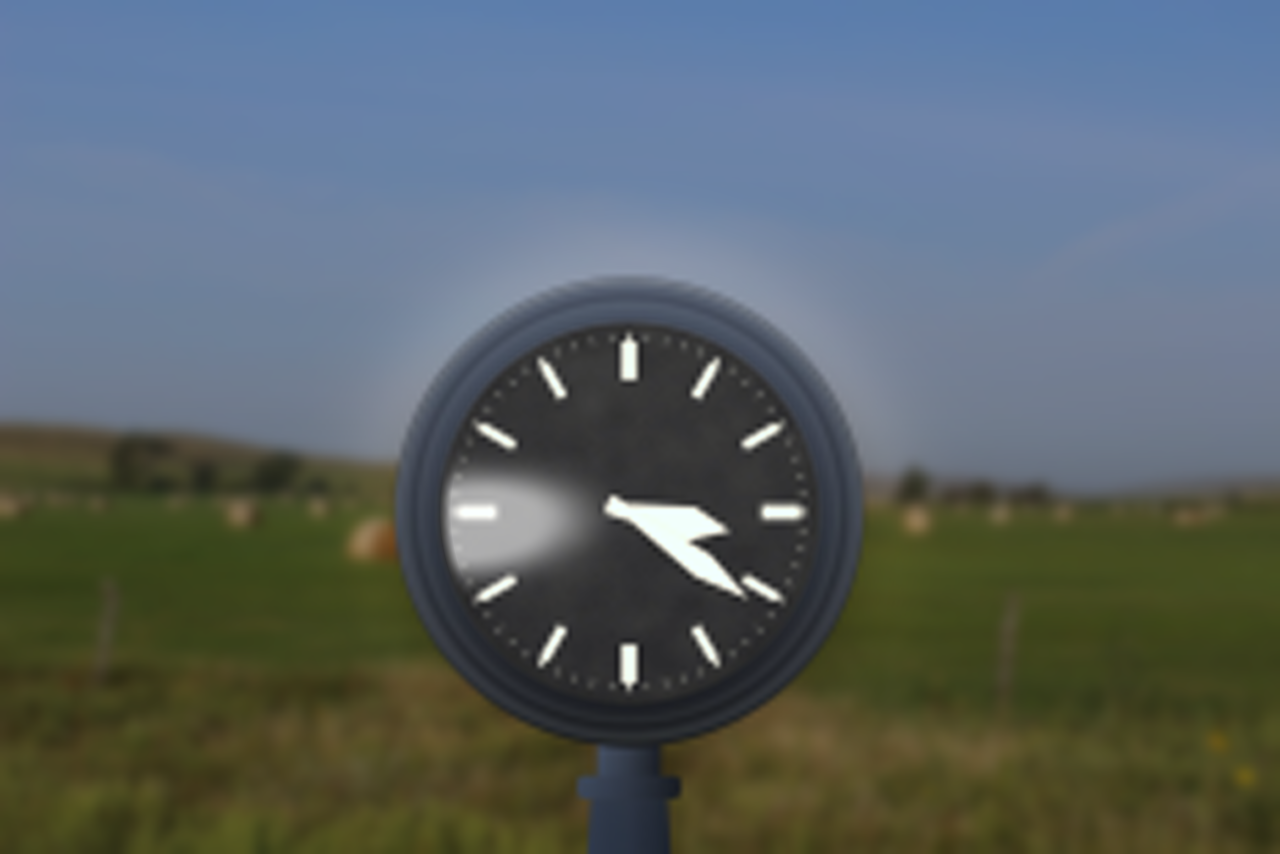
{"hour": 3, "minute": 21}
